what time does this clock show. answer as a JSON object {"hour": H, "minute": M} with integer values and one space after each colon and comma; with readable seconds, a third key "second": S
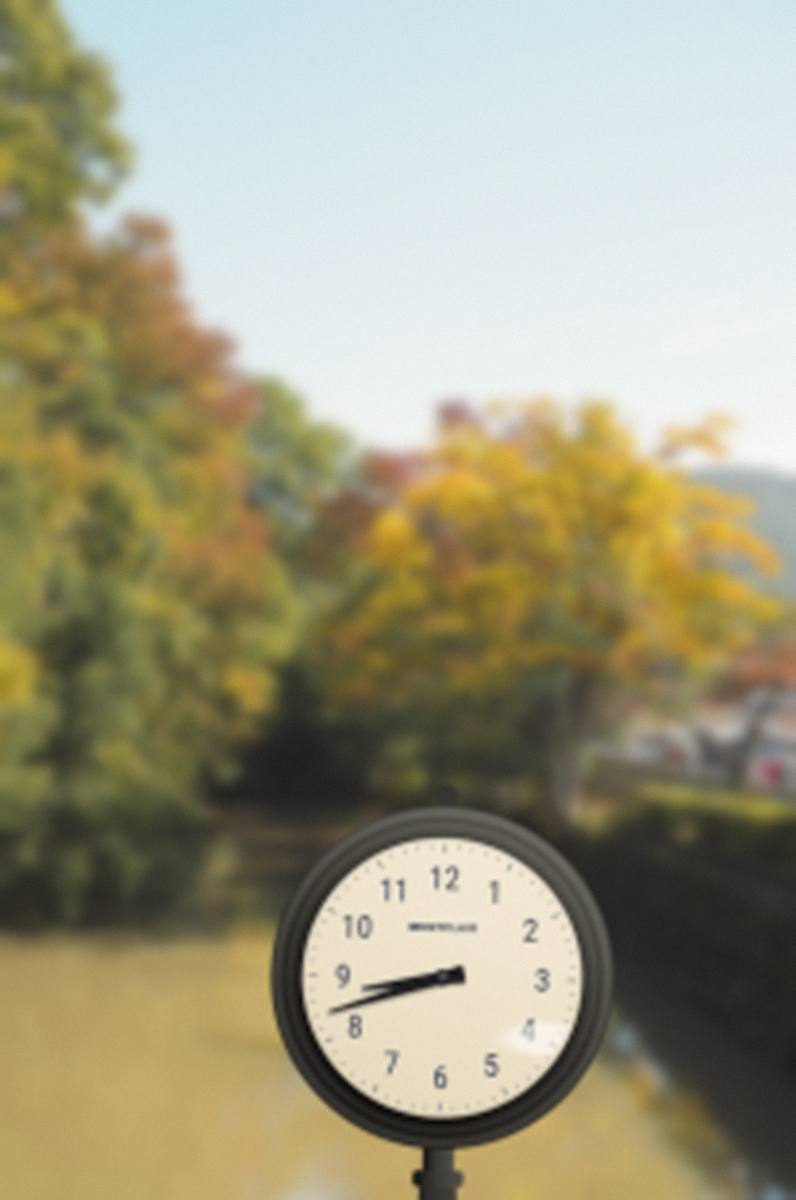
{"hour": 8, "minute": 42}
